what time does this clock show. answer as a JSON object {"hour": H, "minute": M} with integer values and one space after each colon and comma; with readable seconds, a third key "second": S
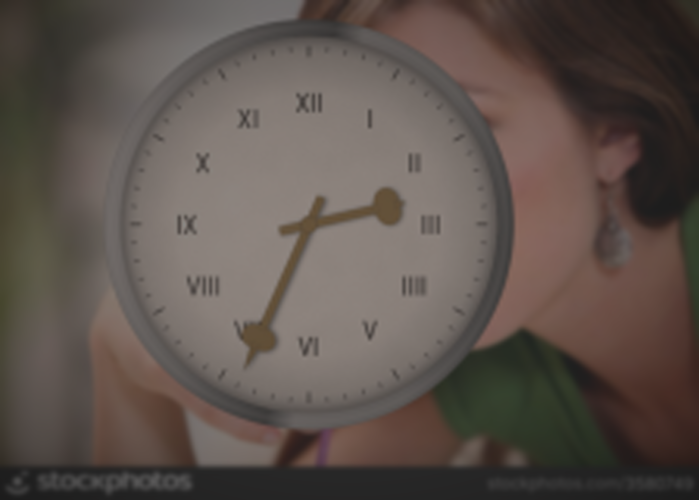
{"hour": 2, "minute": 34}
